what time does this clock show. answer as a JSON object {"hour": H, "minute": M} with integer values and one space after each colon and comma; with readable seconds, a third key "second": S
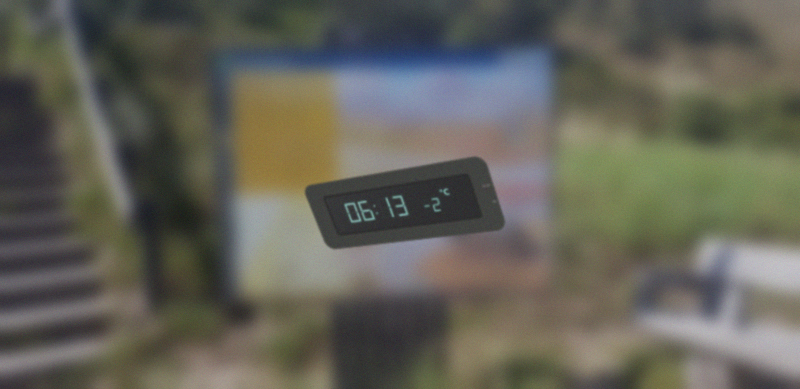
{"hour": 6, "minute": 13}
